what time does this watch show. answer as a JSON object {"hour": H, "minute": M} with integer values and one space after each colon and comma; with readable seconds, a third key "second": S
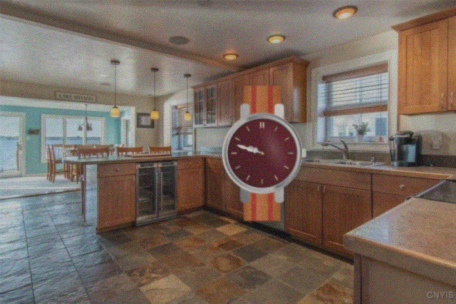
{"hour": 9, "minute": 48}
